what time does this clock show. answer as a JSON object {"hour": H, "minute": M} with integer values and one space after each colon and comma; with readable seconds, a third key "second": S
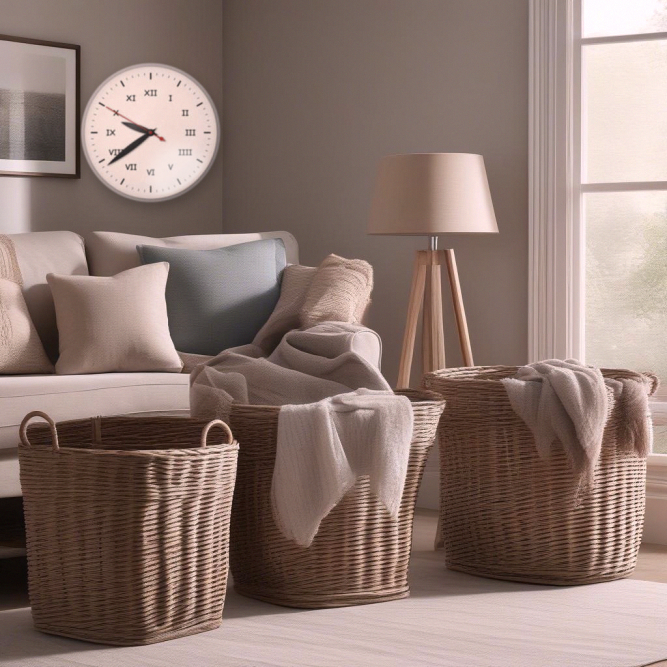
{"hour": 9, "minute": 38, "second": 50}
